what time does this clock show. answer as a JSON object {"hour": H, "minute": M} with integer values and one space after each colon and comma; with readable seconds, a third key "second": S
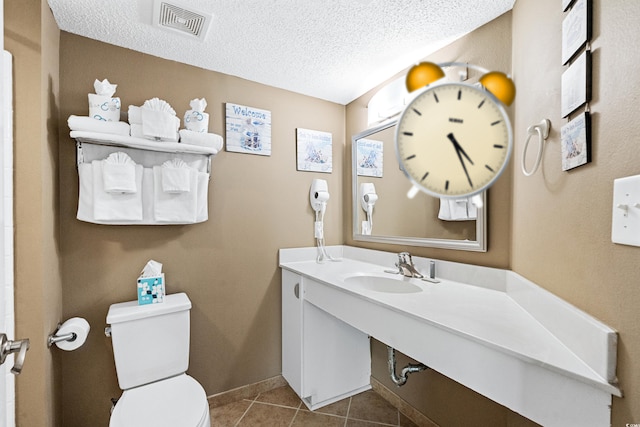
{"hour": 4, "minute": 25}
